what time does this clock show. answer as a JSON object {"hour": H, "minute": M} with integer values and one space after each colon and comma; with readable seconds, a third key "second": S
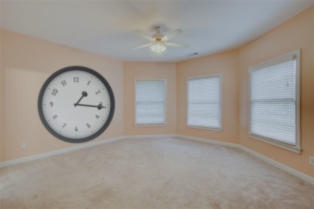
{"hour": 1, "minute": 16}
